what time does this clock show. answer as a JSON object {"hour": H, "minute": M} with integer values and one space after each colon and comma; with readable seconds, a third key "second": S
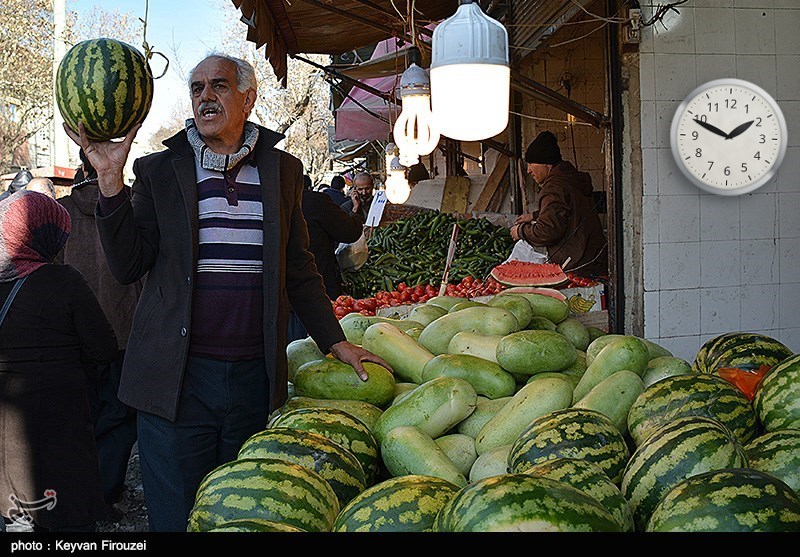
{"hour": 1, "minute": 49}
